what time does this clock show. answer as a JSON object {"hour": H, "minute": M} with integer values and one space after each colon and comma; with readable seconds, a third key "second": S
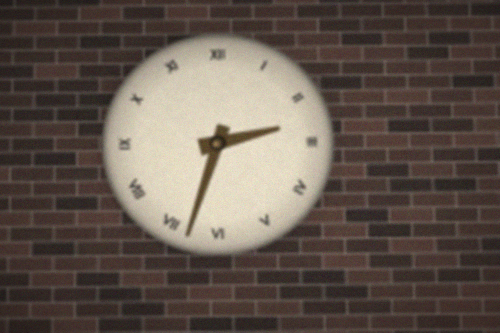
{"hour": 2, "minute": 33}
